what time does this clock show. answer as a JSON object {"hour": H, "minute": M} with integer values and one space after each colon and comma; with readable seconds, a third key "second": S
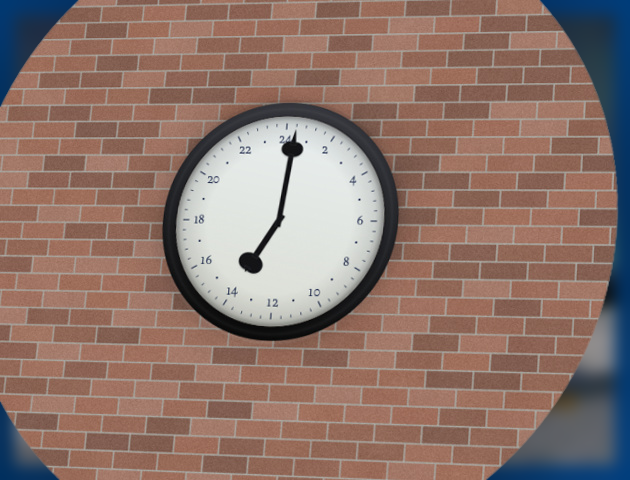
{"hour": 14, "minute": 1}
